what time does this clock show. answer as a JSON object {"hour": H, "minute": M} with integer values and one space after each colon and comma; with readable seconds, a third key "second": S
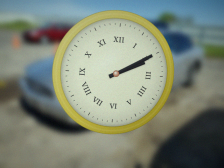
{"hour": 2, "minute": 10}
